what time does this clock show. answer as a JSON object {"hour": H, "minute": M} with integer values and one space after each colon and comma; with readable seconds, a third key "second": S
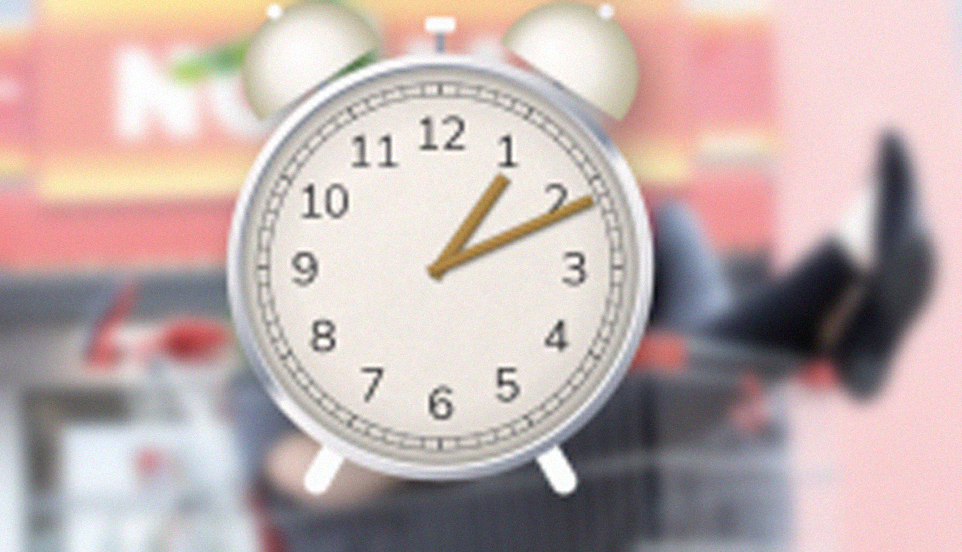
{"hour": 1, "minute": 11}
